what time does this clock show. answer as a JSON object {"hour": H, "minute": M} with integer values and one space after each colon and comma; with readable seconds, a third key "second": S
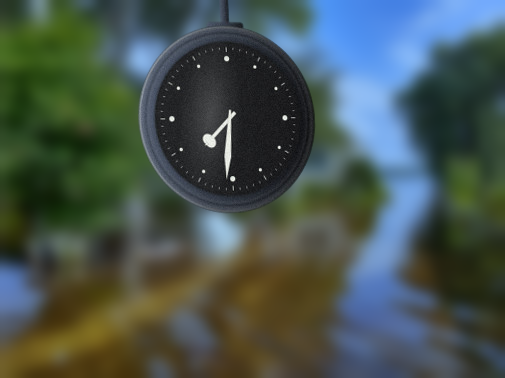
{"hour": 7, "minute": 31}
